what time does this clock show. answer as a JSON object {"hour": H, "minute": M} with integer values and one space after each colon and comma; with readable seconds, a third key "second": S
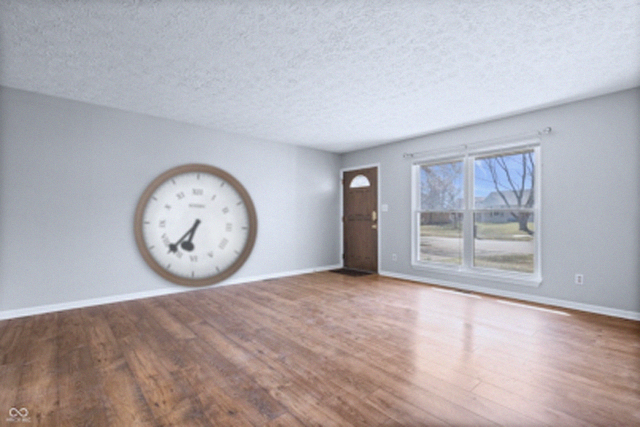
{"hour": 6, "minute": 37}
